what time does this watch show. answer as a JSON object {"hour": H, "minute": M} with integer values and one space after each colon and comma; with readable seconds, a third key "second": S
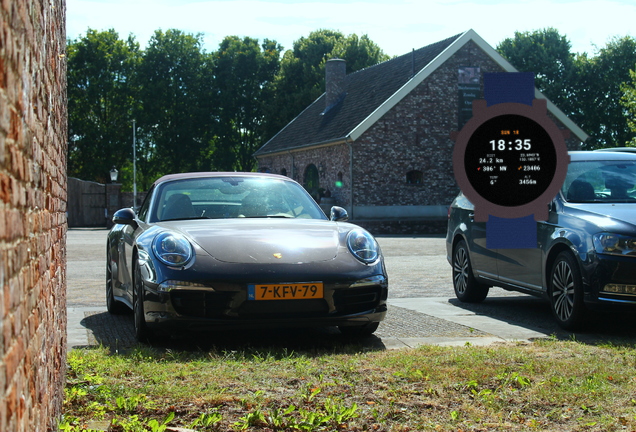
{"hour": 18, "minute": 35}
